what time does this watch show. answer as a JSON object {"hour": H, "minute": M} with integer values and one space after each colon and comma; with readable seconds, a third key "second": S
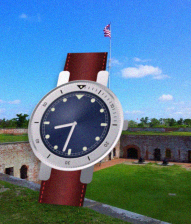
{"hour": 8, "minute": 32}
